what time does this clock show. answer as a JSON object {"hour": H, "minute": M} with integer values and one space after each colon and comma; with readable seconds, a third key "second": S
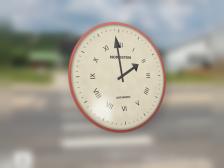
{"hour": 1, "minute": 59}
